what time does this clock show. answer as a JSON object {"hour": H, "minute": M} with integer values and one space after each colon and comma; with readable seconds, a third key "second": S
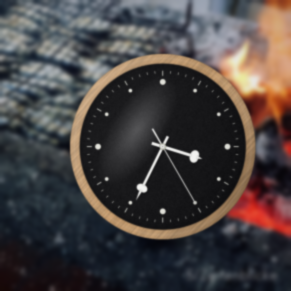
{"hour": 3, "minute": 34, "second": 25}
